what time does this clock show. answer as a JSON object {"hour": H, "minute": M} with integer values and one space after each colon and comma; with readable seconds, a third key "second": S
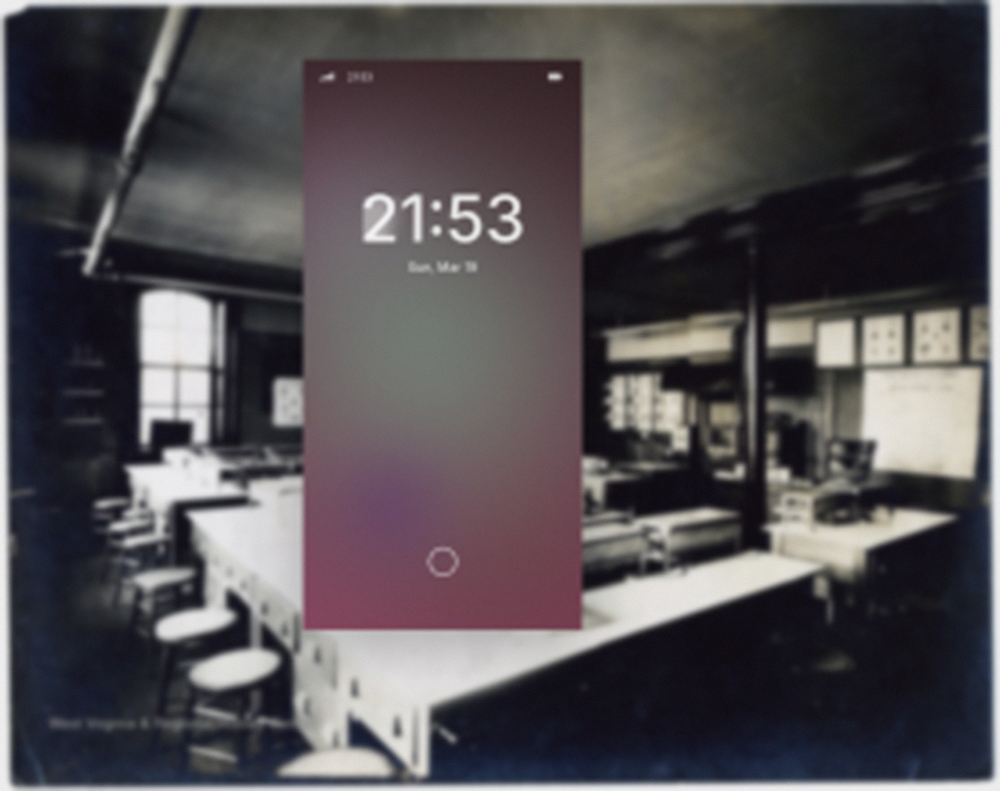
{"hour": 21, "minute": 53}
